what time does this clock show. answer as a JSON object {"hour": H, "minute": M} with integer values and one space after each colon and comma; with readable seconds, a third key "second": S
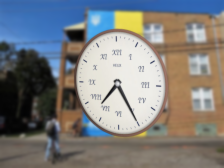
{"hour": 7, "minute": 25}
